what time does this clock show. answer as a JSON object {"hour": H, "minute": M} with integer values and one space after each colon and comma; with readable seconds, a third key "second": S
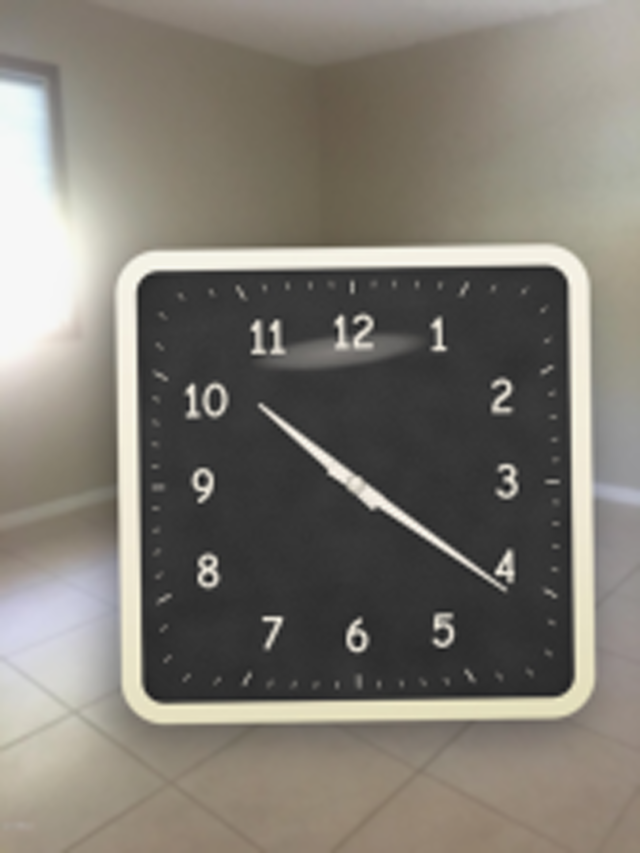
{"hour": 10, "minute": 21}
